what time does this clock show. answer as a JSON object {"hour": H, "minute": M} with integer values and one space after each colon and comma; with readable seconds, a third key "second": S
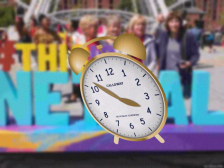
{"hour": 3, "minute": 52}
